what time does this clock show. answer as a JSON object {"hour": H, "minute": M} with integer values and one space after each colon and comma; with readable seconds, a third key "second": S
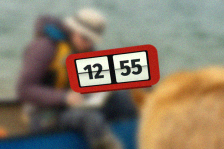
{"hour": 12, "minute": 55}
